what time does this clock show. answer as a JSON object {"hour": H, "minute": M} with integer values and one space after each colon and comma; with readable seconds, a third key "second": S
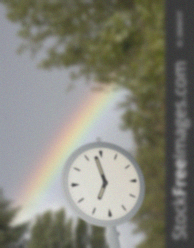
{"hour": 6, "minute": 58}
